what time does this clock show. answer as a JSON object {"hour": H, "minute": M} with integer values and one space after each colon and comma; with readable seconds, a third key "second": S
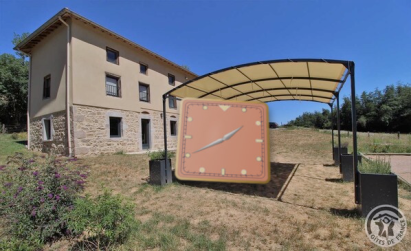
{"hour": 1, "minute": 40}
